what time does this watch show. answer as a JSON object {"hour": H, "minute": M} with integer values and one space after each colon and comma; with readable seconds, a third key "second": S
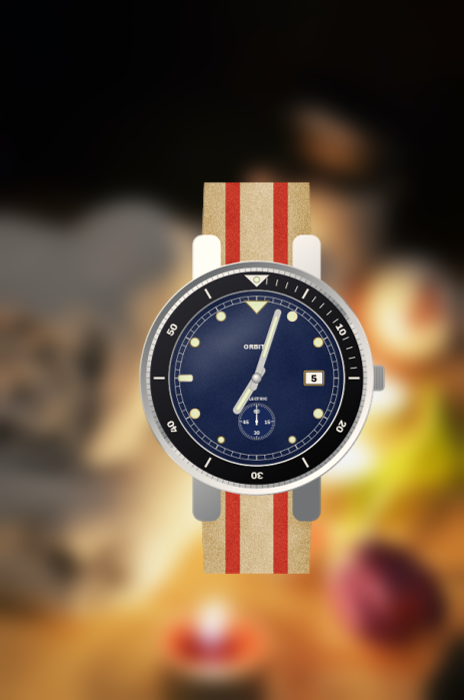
{"hour": 7, "minute": 3}
